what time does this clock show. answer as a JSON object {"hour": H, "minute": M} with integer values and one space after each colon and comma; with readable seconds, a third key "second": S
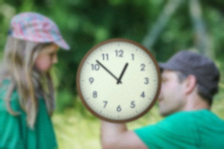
{"hour": 12, "minute": 52}
